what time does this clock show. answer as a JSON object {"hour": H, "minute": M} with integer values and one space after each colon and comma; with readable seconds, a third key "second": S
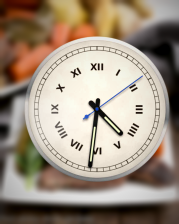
{"hour": 4, "minute": 31, "second": 9}
